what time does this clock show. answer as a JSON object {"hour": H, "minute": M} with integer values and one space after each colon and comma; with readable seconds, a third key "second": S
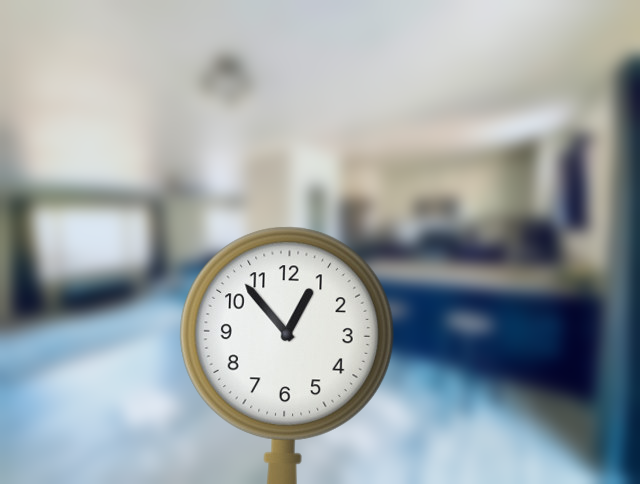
{"hour": 12, "minute": 53}
